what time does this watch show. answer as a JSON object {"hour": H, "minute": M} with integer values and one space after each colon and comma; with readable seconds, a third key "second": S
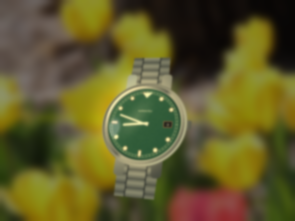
{"hour": 8, "minute": 48}
